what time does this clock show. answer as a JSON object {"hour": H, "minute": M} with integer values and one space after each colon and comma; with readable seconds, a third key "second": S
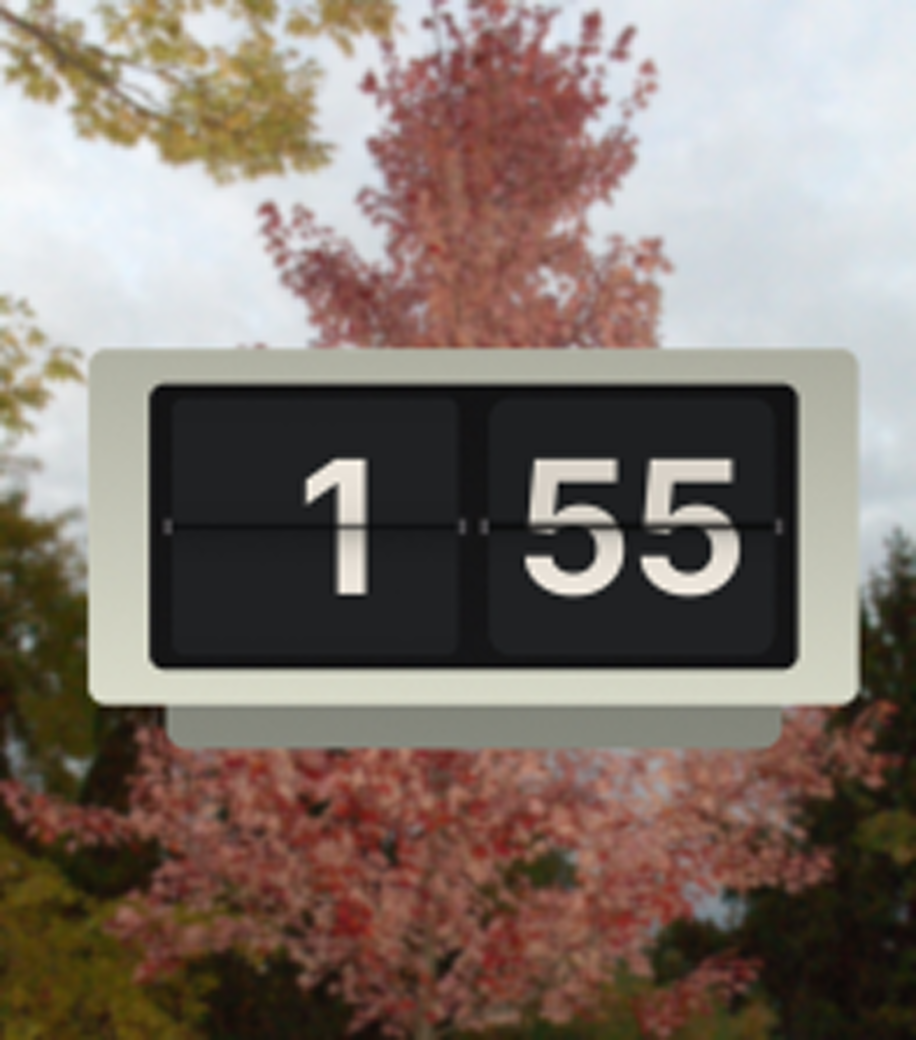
{"hour": 1, "minute": 55}
